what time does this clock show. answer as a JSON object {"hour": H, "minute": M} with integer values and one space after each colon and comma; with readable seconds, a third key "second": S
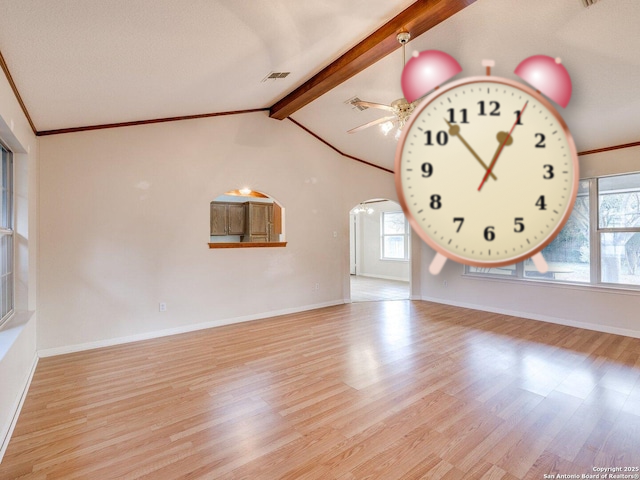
{"hour": 12, "minute": 53, "second": 5}
